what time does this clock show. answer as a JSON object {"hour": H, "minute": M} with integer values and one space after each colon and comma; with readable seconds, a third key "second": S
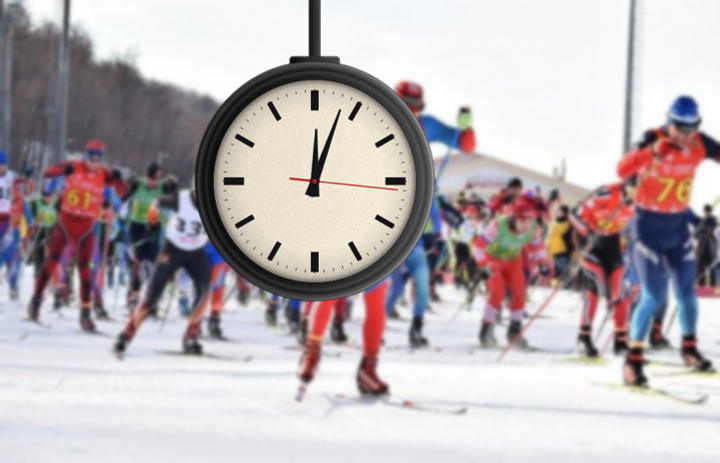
{"hour": 12, "minute": 3, "second": 16}
